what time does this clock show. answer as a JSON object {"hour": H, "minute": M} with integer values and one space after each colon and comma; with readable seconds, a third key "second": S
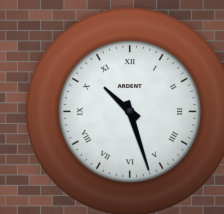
{"hour": 10, "minute": 27}
